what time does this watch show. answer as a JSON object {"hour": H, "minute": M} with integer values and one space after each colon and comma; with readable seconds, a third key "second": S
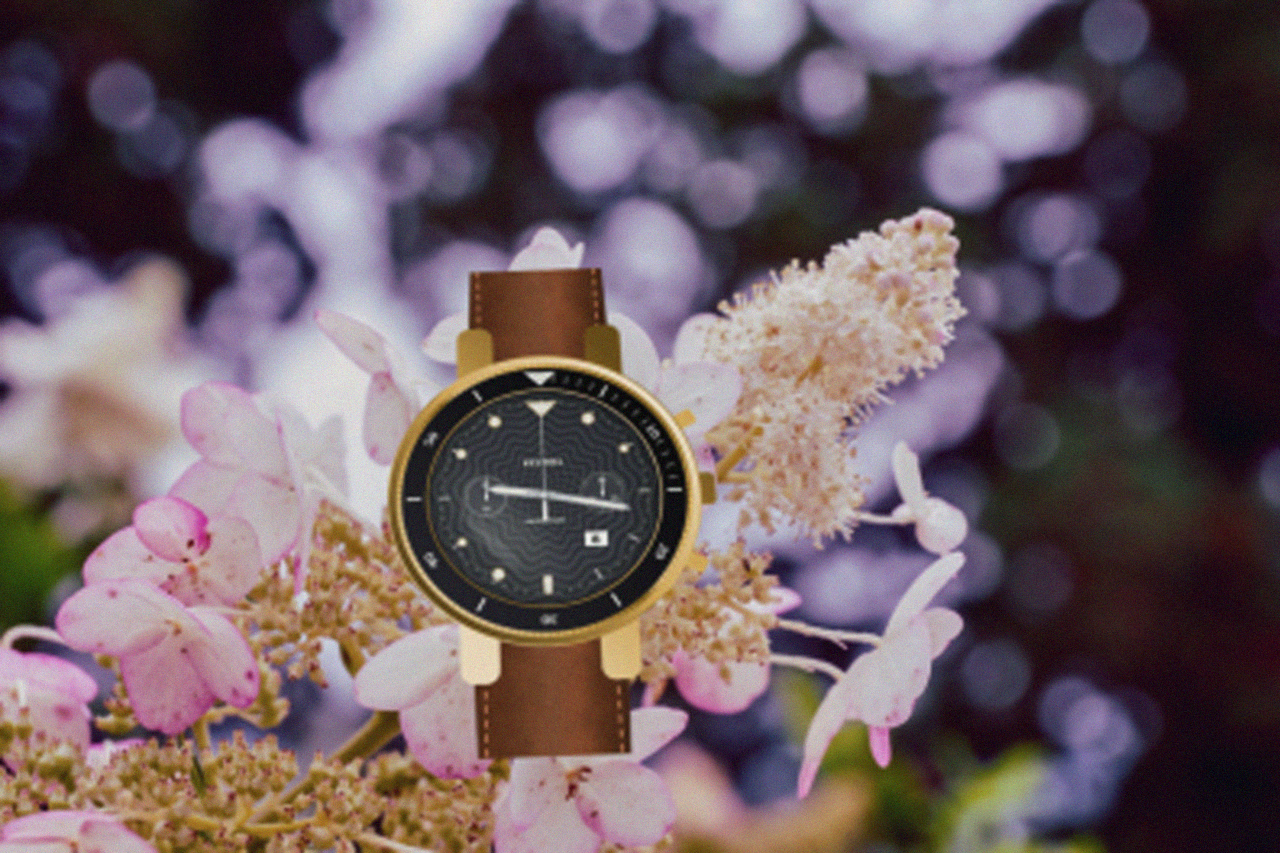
{"hour": 9, "minute": 17}
